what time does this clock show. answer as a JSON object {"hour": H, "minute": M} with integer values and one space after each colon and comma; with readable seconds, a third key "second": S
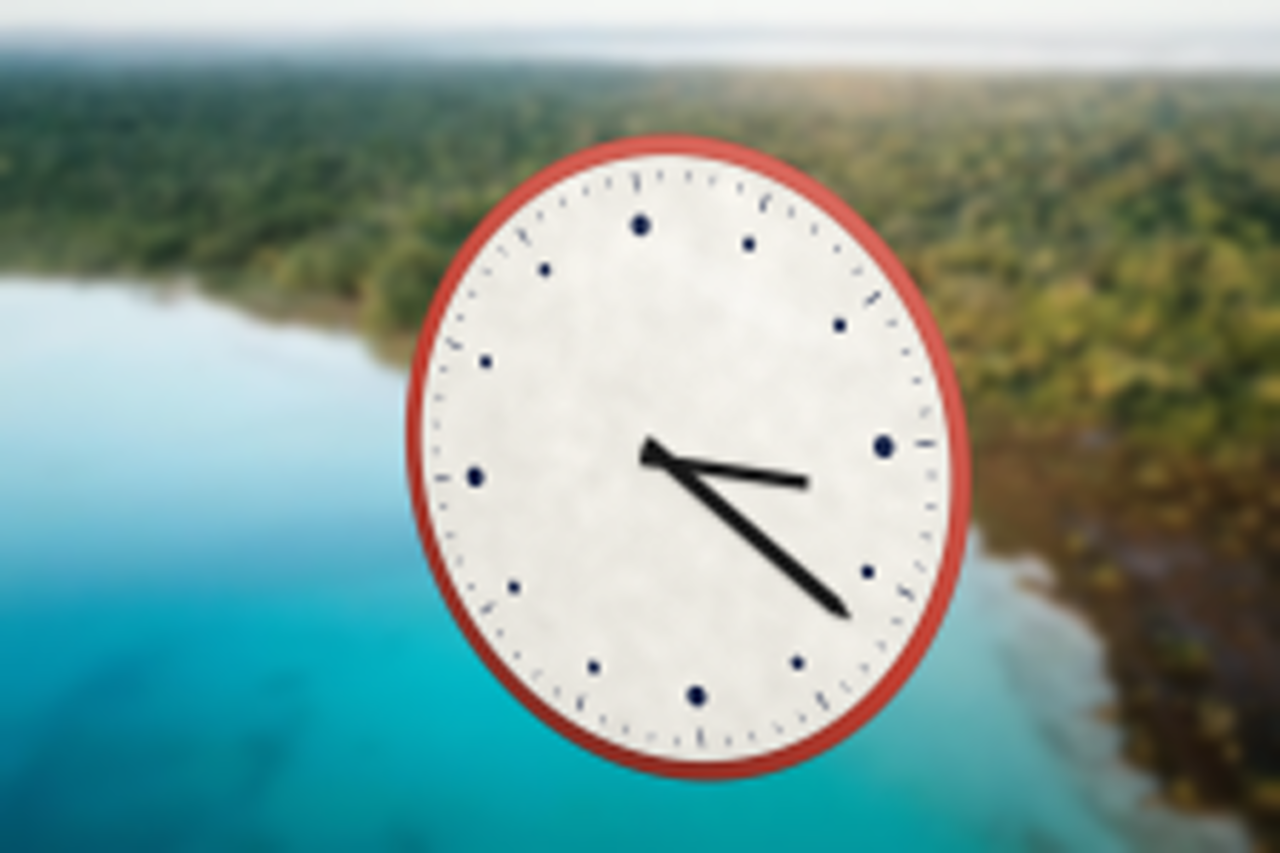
{"hour": 3, "minute": 22}
